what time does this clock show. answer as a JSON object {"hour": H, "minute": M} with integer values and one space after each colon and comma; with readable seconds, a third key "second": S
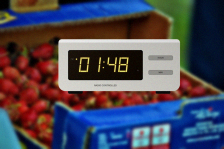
{"hour": 1, "minute": 48}
